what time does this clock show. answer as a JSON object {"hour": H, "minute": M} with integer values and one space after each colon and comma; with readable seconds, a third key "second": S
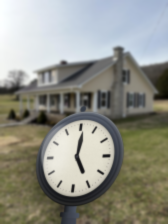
{"hour": 5, "minute": 1}
